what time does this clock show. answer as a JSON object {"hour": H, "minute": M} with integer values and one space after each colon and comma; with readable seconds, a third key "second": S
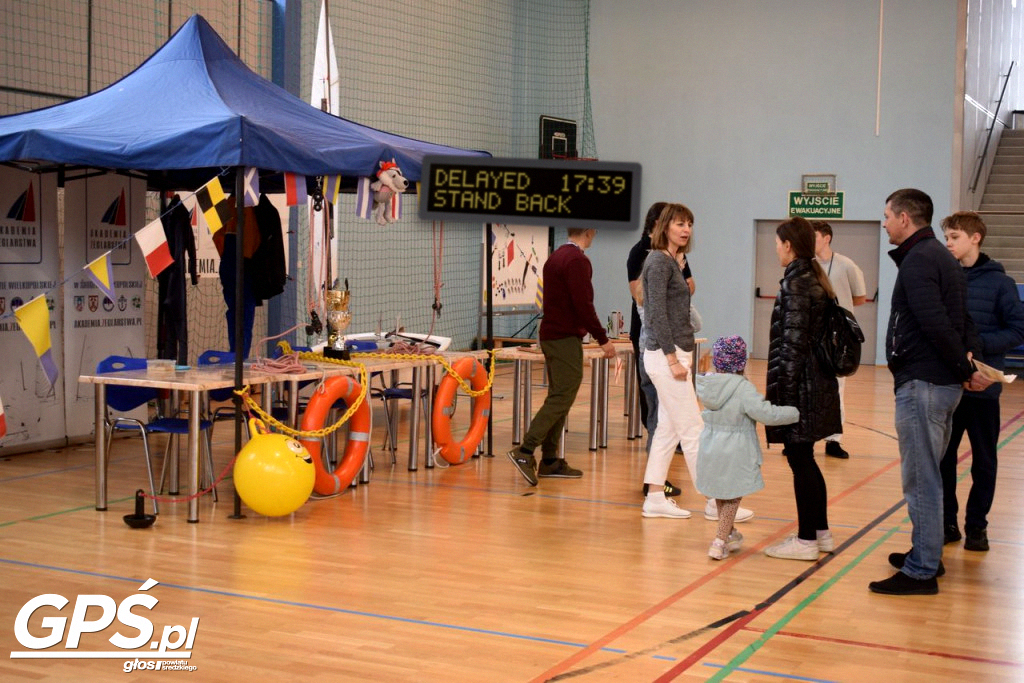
{"hour": 17, "minute": 39}
